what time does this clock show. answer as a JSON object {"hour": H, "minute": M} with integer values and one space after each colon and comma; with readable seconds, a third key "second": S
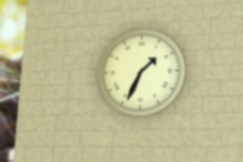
{"hour": 1, "minute": 34}
